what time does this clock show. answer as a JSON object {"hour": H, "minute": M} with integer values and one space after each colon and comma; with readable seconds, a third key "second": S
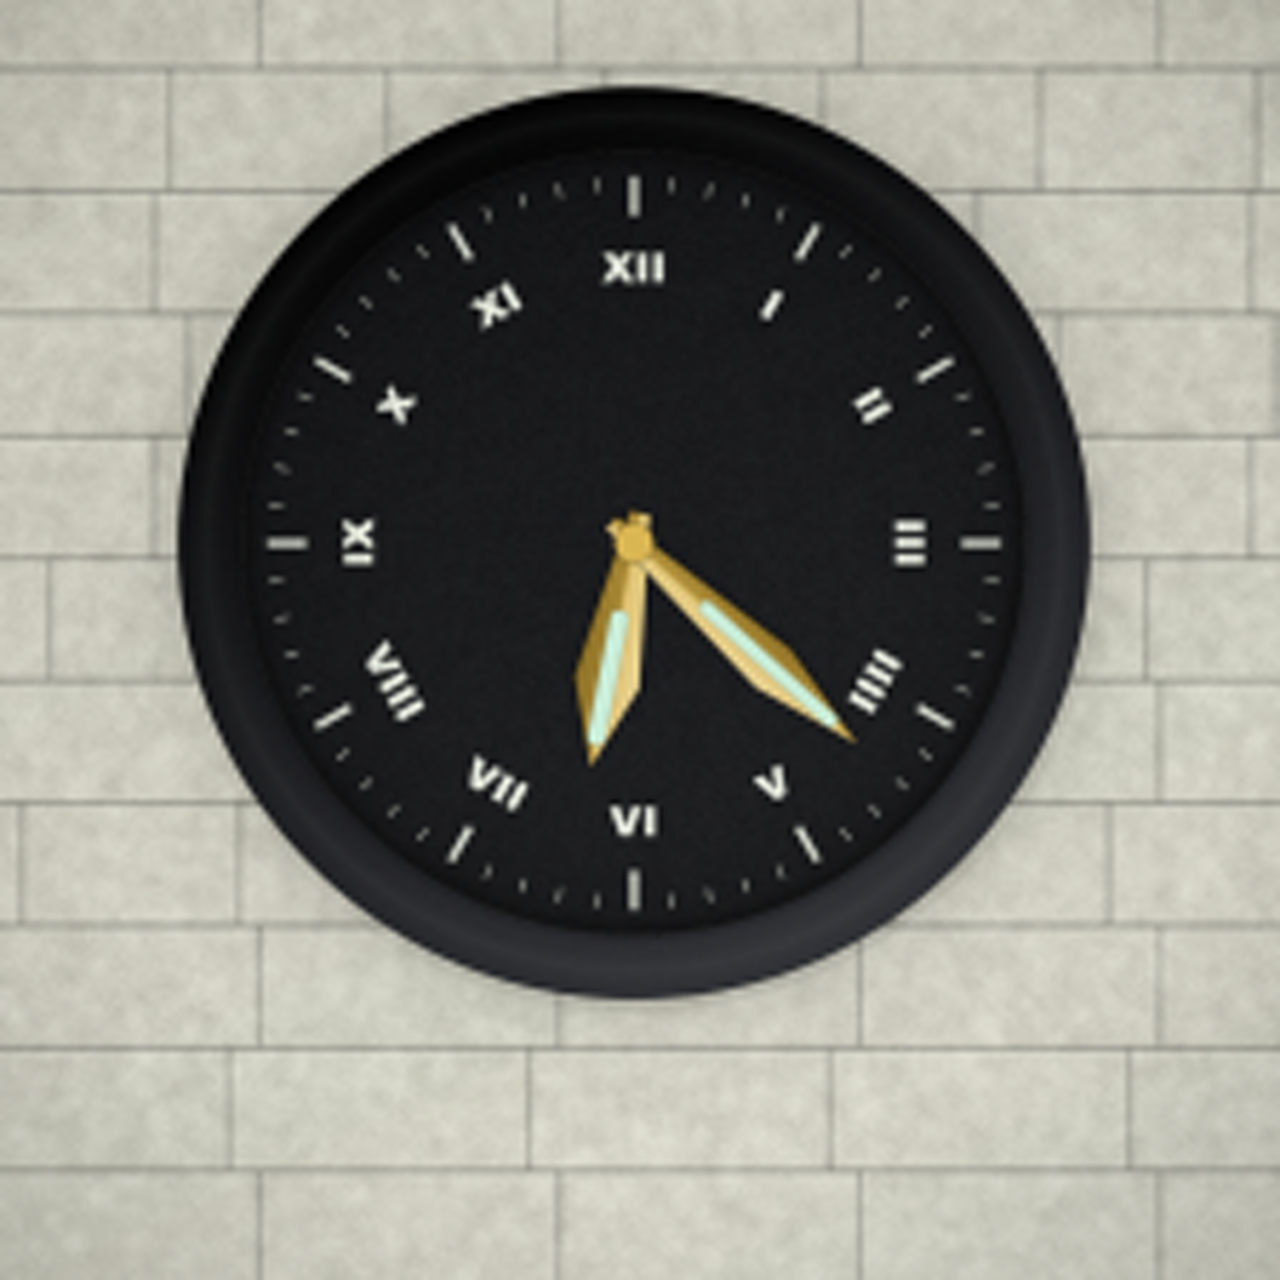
{"hour": 6, "minute": 22}
